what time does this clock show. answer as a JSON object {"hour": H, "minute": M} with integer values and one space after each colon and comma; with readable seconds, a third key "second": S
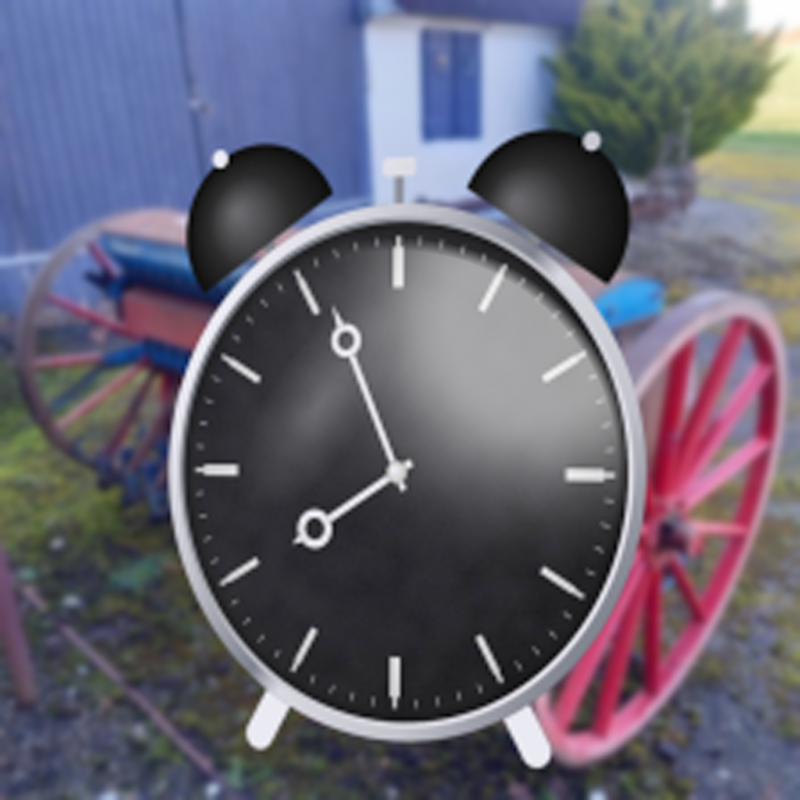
{"hour": 7, "minute": 56}
